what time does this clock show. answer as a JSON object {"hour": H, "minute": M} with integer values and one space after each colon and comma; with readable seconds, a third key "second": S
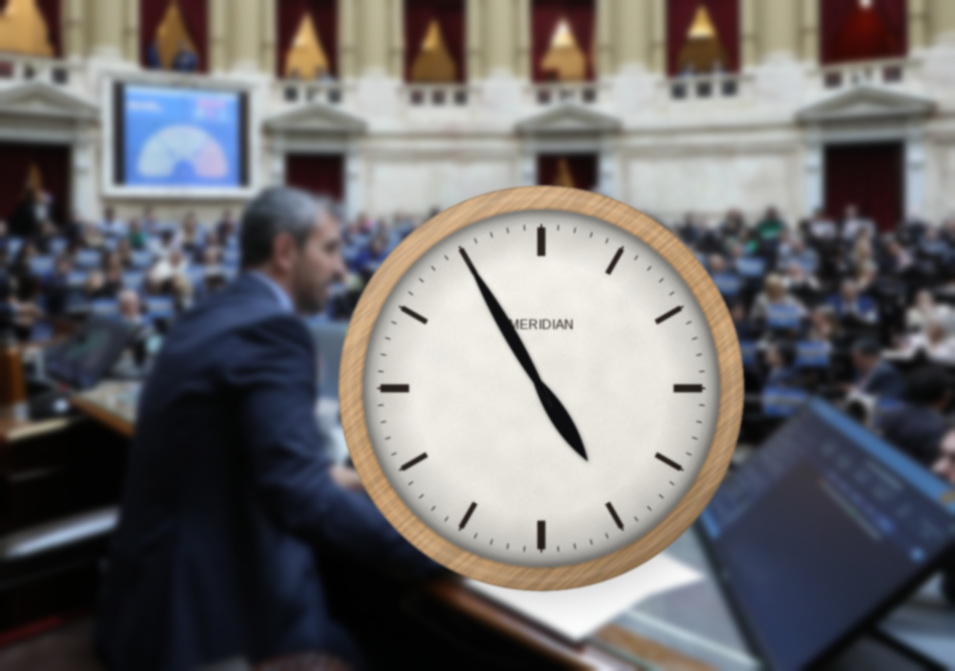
{"hour": 4, "minute": 55}
